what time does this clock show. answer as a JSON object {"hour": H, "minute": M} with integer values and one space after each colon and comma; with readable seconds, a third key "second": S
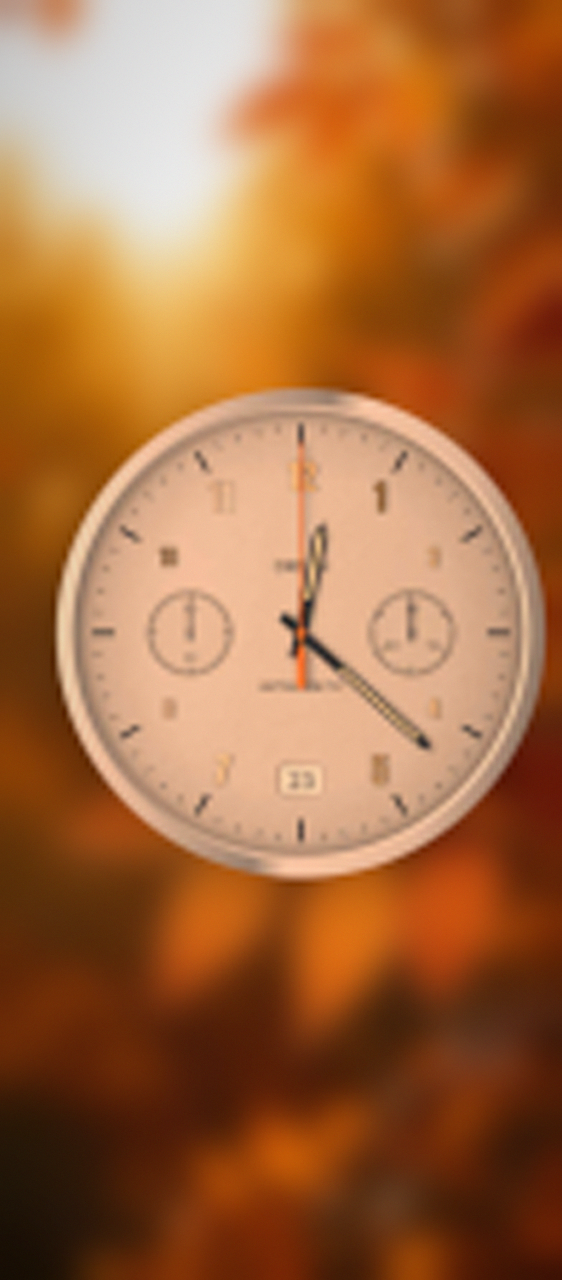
{"hour": 12, "minute": 22}
